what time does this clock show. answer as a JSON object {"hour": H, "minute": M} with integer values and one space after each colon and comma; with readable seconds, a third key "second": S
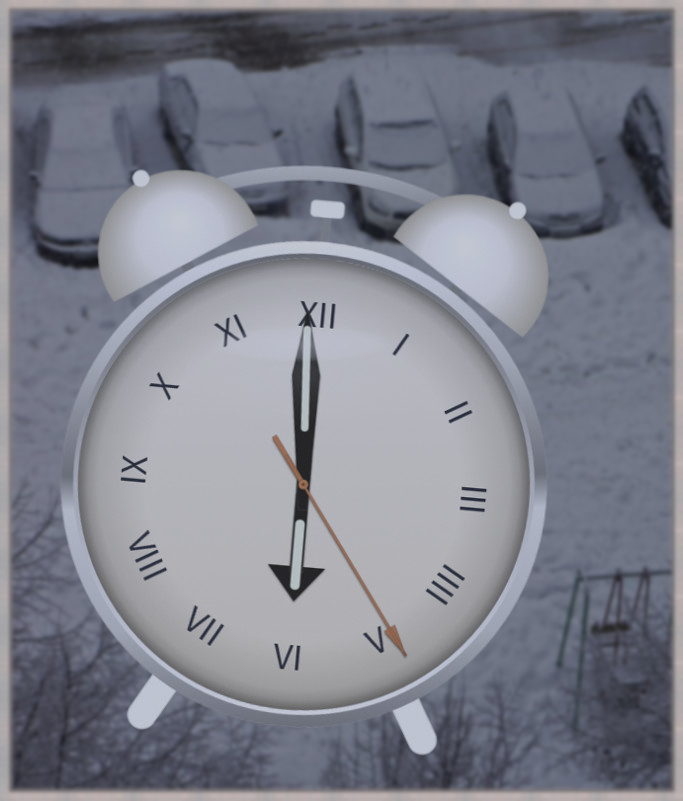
{"hour": 5, "minute": 59, "second": 24}
